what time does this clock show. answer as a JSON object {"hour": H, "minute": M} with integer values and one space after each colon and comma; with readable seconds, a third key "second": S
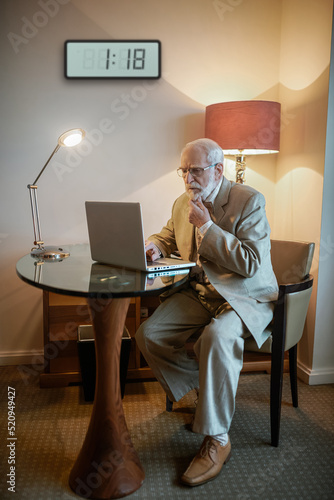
{"hour": 1, "minute": 18}
